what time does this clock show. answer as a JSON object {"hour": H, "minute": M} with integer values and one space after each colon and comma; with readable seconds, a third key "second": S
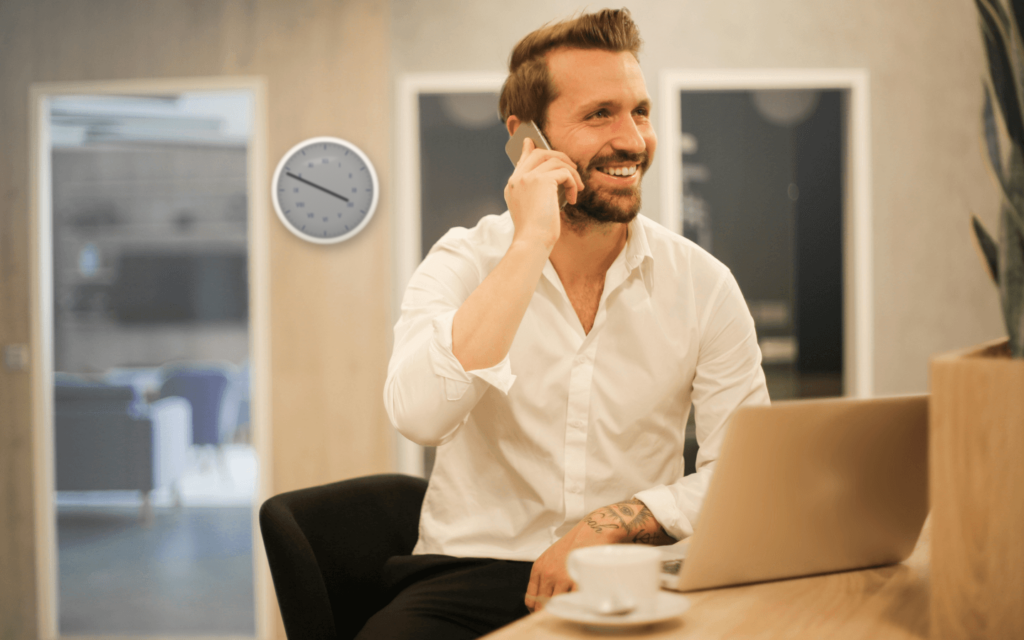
{"hour": 3, "minute": 49}
